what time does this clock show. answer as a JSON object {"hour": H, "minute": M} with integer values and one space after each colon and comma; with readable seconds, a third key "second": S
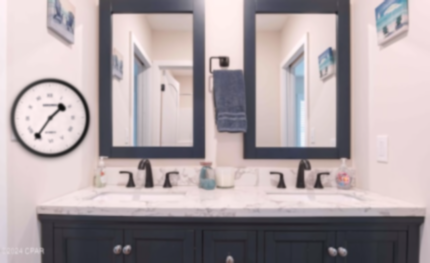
{"hour": 1, "minute": 36}
